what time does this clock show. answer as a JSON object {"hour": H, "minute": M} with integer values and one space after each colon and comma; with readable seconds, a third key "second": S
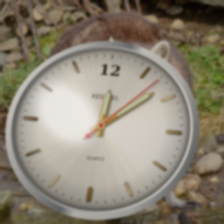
{"hour": 12, "minute": 8, "second": 7}
